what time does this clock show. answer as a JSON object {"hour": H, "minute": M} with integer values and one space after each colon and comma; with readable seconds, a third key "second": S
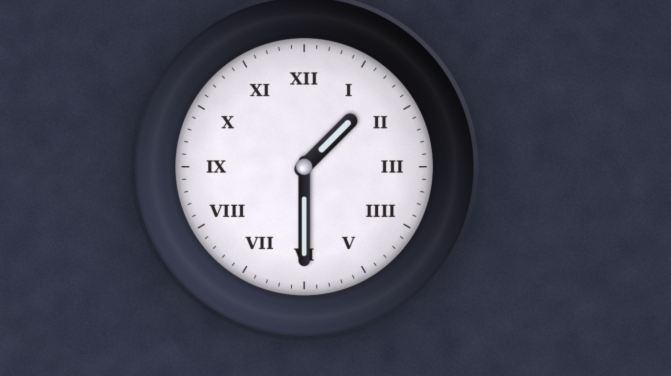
{"hour": 1, "minute": 30}
